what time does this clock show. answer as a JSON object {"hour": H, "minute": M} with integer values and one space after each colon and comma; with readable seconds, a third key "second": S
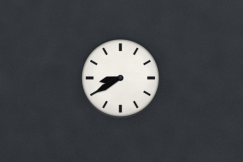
{"hour": 8, "minute": 40}
